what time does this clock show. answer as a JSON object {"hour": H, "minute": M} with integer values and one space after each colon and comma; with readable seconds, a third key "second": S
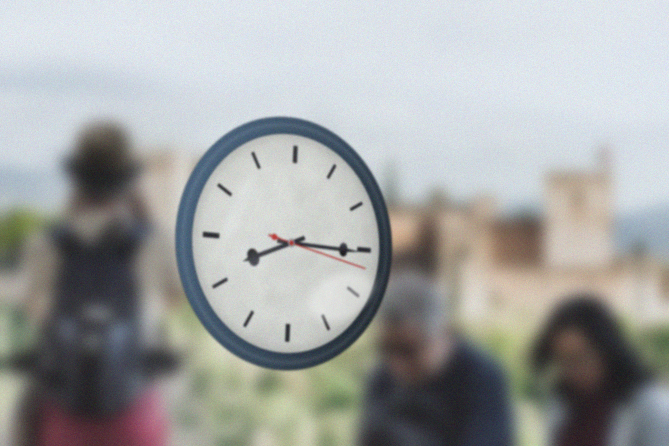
{"hour": 8, "minute": 15, "second": 17}
